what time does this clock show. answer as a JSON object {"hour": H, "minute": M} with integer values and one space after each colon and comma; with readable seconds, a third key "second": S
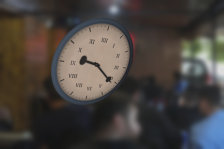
{"hour": 9, "minute": 21}
